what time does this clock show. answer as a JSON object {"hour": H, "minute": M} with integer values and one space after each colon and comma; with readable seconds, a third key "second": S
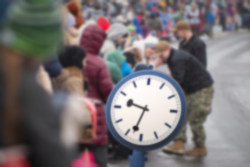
{"hour": 9, "minute": 33}
